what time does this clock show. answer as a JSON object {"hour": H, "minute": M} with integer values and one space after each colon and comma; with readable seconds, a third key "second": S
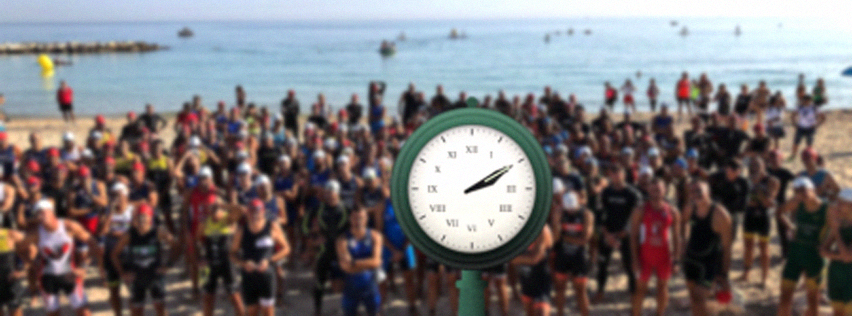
{"hour": 2, "minute": 10}
